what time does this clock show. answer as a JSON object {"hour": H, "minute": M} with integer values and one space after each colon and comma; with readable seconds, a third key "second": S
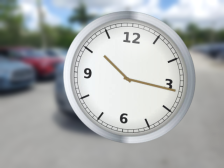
{"hour": 10, "minute": 16}
